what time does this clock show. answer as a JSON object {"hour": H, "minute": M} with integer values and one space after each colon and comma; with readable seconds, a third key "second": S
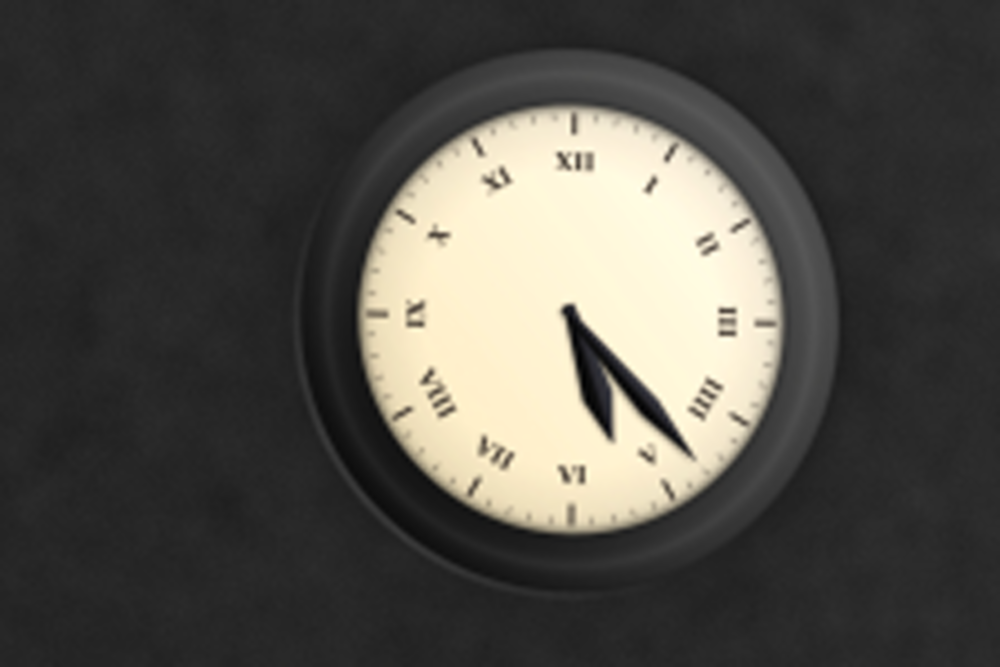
{"hour": 5, "minute": 23}
